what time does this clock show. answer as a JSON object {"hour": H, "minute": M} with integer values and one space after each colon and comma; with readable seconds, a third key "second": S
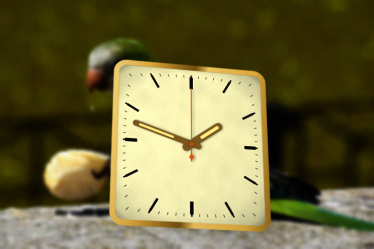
{"hour": 1, "minute": 48, "second": 0}
